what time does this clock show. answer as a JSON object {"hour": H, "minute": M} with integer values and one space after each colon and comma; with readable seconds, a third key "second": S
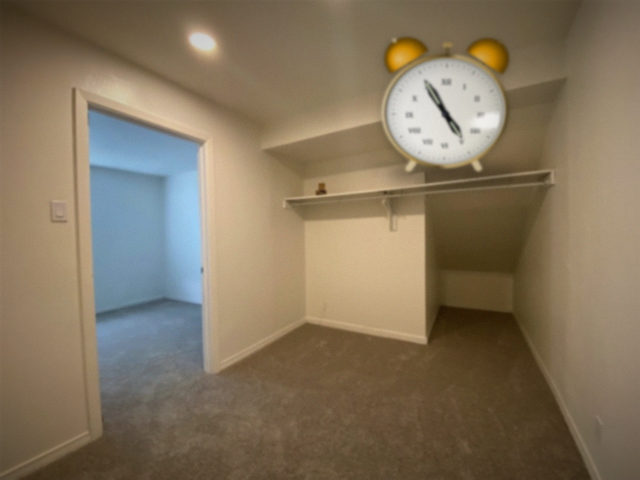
{"hour": 4, "minute": 55}
